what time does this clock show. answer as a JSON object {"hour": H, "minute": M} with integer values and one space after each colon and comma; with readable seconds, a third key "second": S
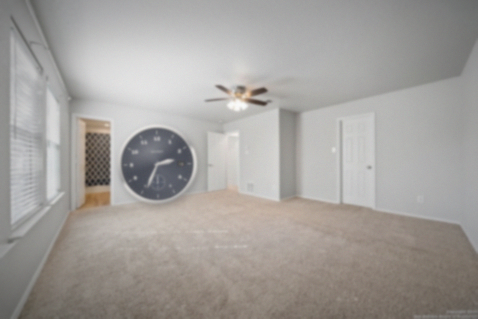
{"hour": 2, "minute": 34}
